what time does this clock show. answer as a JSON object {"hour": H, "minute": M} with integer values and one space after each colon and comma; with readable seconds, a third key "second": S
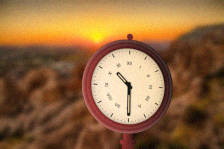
{"hour": 10, "minute": 30}
